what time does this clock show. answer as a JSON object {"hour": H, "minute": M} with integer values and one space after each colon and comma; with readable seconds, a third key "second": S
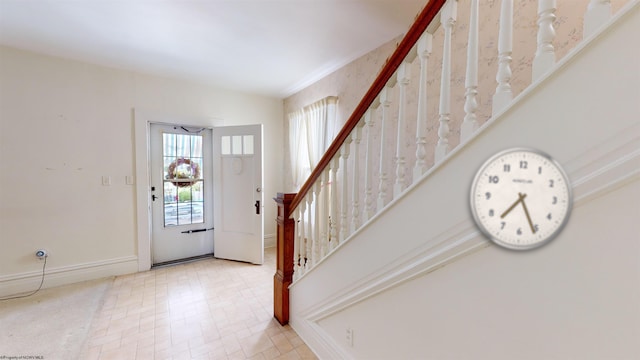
{"hour": 7, "minute": 26}
